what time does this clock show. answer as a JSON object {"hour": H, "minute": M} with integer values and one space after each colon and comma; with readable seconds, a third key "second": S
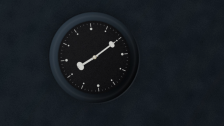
{"hour": 8, "minute": 10}
